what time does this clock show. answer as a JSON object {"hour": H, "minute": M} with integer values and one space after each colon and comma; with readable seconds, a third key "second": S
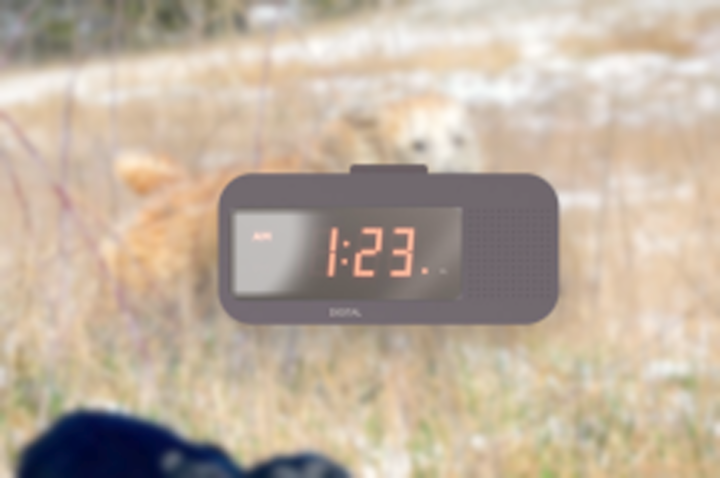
{"hour": 1, "minute": 23}
